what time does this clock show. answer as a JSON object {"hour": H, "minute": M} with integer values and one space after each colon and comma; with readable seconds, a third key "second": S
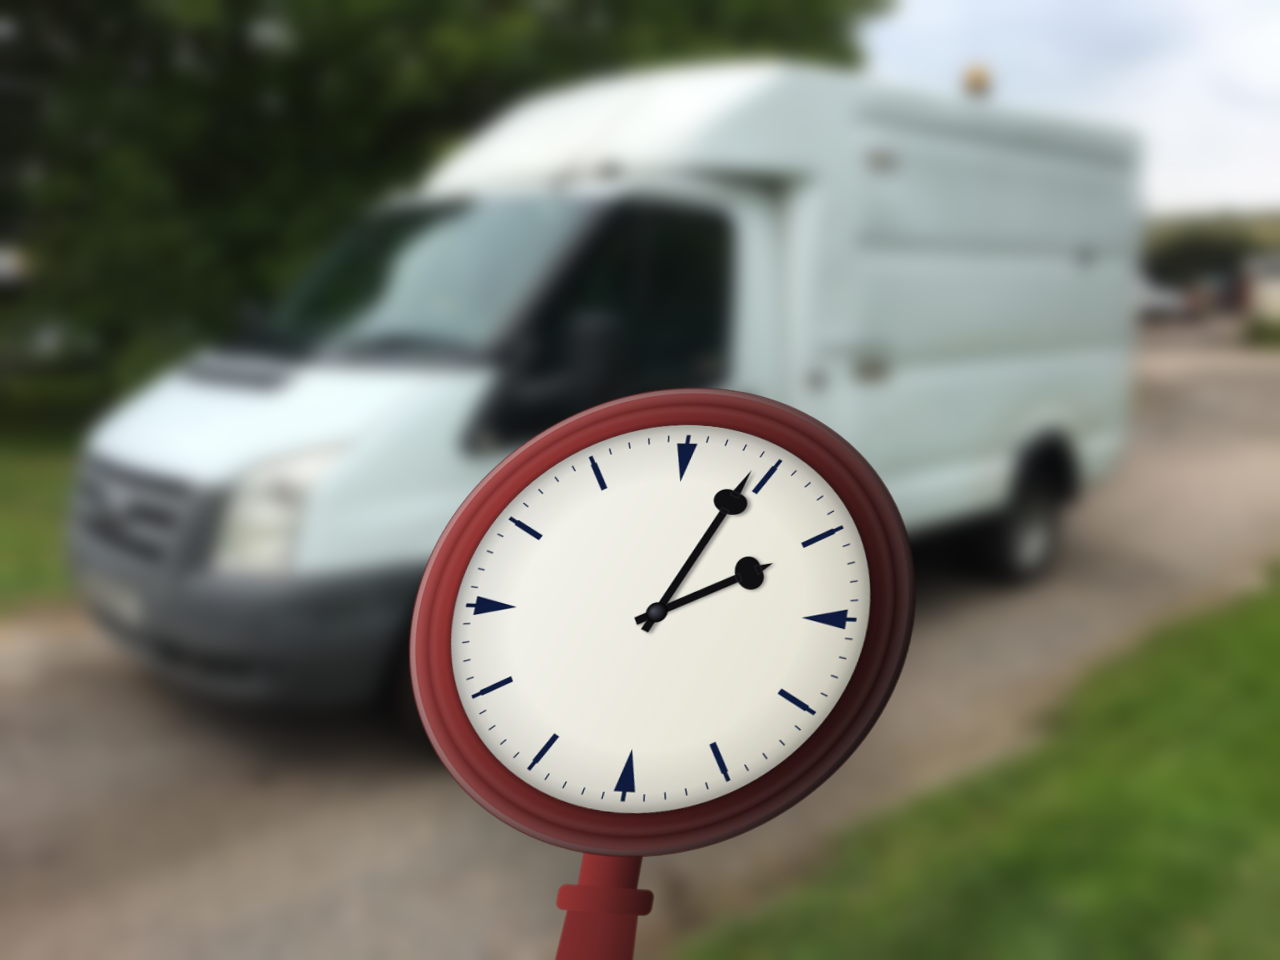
{"hour": 2, "minute": 4}
